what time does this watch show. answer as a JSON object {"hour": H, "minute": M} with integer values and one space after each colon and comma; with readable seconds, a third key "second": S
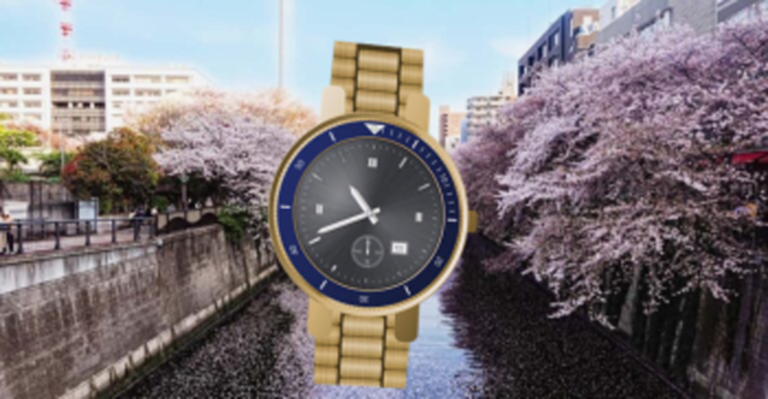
{"hour": 10, "minute": 41}
